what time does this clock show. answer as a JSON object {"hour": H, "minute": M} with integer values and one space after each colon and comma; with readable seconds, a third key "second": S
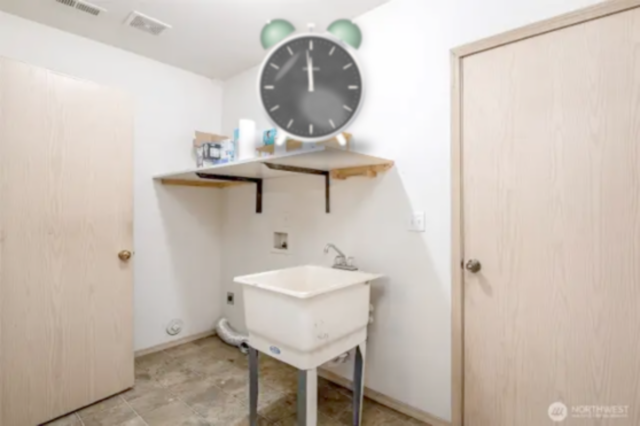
{"hour": 11, "minute": 59}
